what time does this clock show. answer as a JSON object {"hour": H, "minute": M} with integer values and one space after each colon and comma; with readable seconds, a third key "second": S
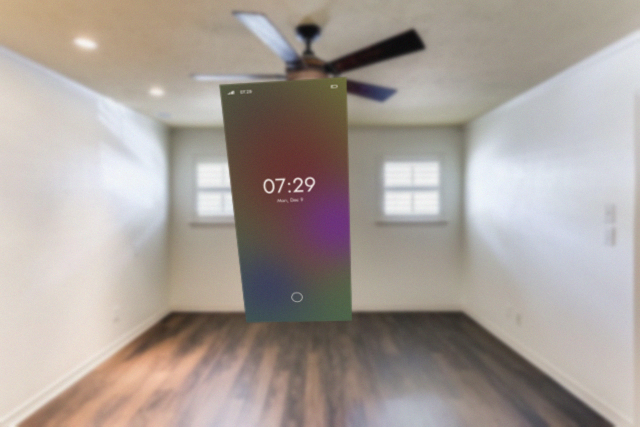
{"hour": 7, "minute": 29}
